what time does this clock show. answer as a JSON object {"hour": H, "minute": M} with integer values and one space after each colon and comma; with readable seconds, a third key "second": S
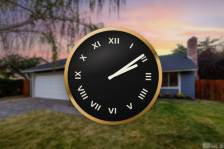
{"hour": 2, "minute": 9}
